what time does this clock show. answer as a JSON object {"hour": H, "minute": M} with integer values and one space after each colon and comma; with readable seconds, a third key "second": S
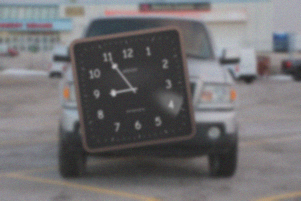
{"hour": 8, "minute": 55}
